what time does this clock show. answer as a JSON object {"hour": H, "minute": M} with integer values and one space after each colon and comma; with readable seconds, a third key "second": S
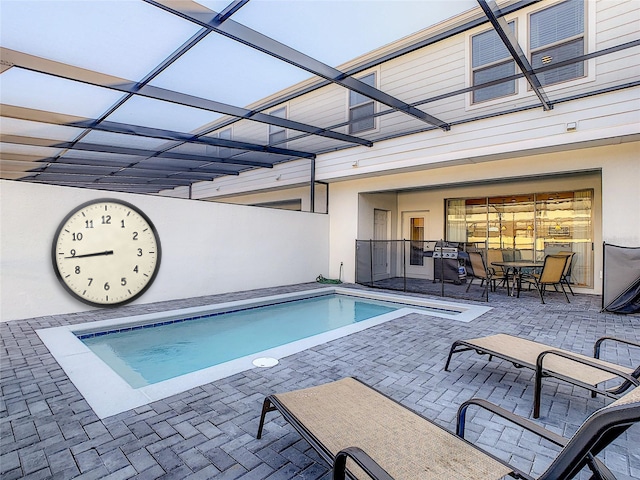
{"hour": 8, "minute": 44}
